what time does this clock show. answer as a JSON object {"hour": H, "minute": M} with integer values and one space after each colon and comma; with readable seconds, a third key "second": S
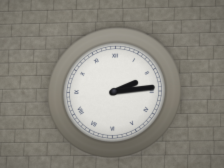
{"hour": 2, "minute": 14}
